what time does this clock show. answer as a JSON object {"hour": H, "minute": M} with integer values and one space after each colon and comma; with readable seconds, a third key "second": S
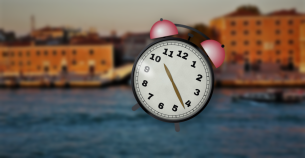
{"hour": 10, "minute": 22}
